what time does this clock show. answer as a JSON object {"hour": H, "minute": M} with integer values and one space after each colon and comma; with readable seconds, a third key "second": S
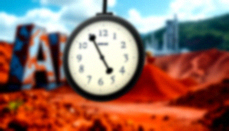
{"hour": 4, "minute": 55}
